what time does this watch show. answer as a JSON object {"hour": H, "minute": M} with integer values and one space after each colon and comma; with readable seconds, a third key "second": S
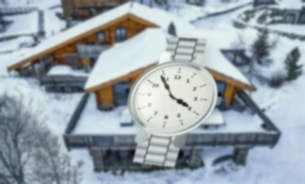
{"hour": 3, "minute": 54}
